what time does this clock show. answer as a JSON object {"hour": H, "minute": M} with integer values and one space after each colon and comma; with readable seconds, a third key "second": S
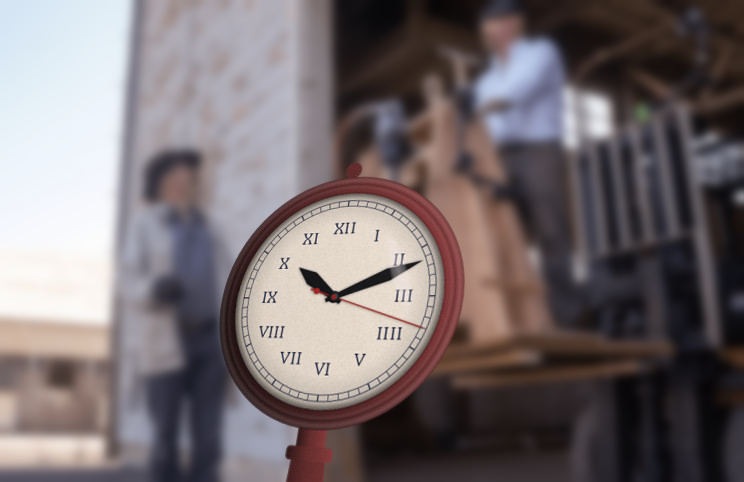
{"hour": 10, "minute": 11, "second": 18}
